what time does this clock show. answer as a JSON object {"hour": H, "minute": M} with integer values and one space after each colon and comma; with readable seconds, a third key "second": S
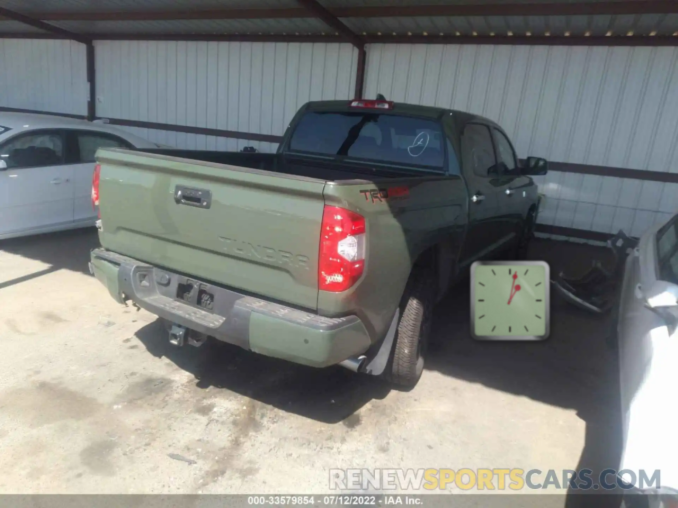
{"hour": 1, "minute": 2}
